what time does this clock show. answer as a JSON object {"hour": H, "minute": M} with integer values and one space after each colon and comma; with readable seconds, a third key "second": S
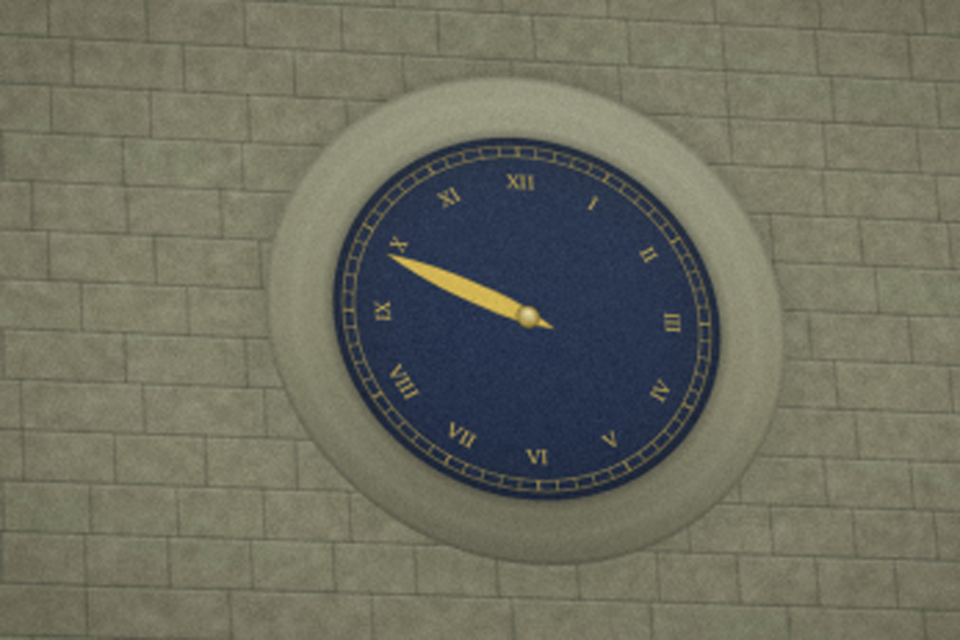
{"hour": 9, "minute": 49}
